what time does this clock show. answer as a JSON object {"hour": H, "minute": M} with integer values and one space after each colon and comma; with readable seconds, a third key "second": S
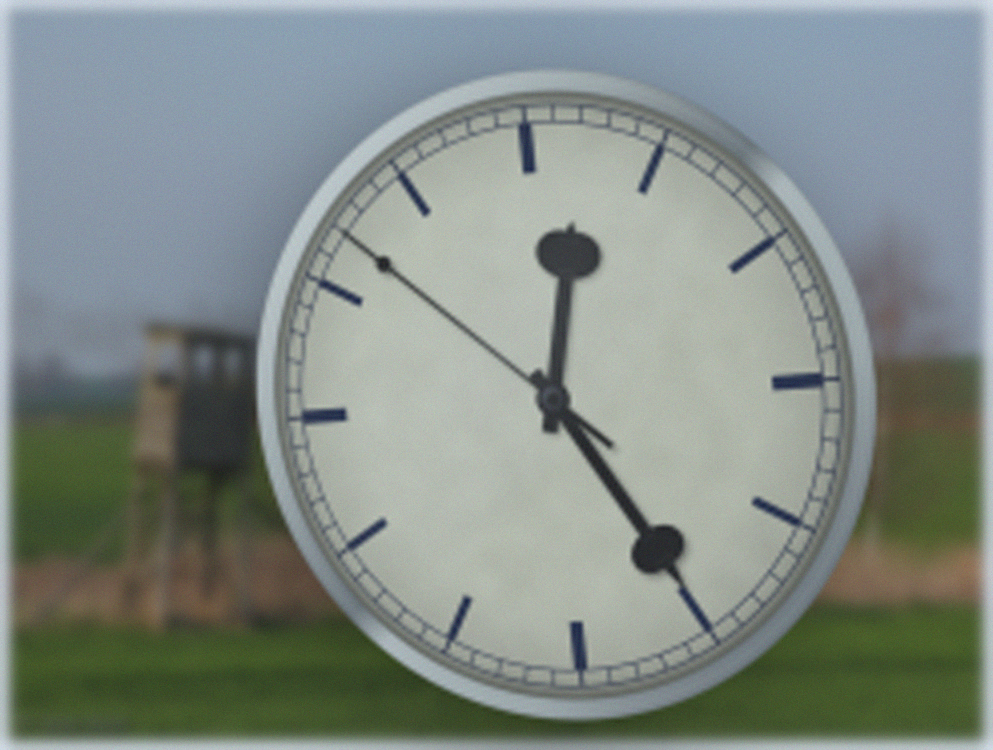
{"hour": 12, "minute": 24, "second": 52}
